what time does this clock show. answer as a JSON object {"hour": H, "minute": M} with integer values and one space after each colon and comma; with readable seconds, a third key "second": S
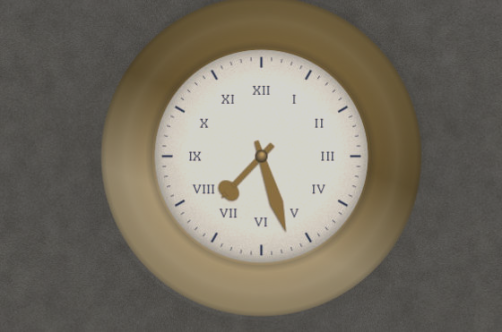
{"hour": 7, "minute": 27}
